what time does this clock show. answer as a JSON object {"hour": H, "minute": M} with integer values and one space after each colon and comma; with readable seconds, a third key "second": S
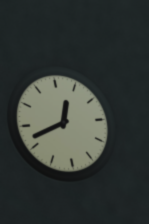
{"hour": 12, "minute": 42}
